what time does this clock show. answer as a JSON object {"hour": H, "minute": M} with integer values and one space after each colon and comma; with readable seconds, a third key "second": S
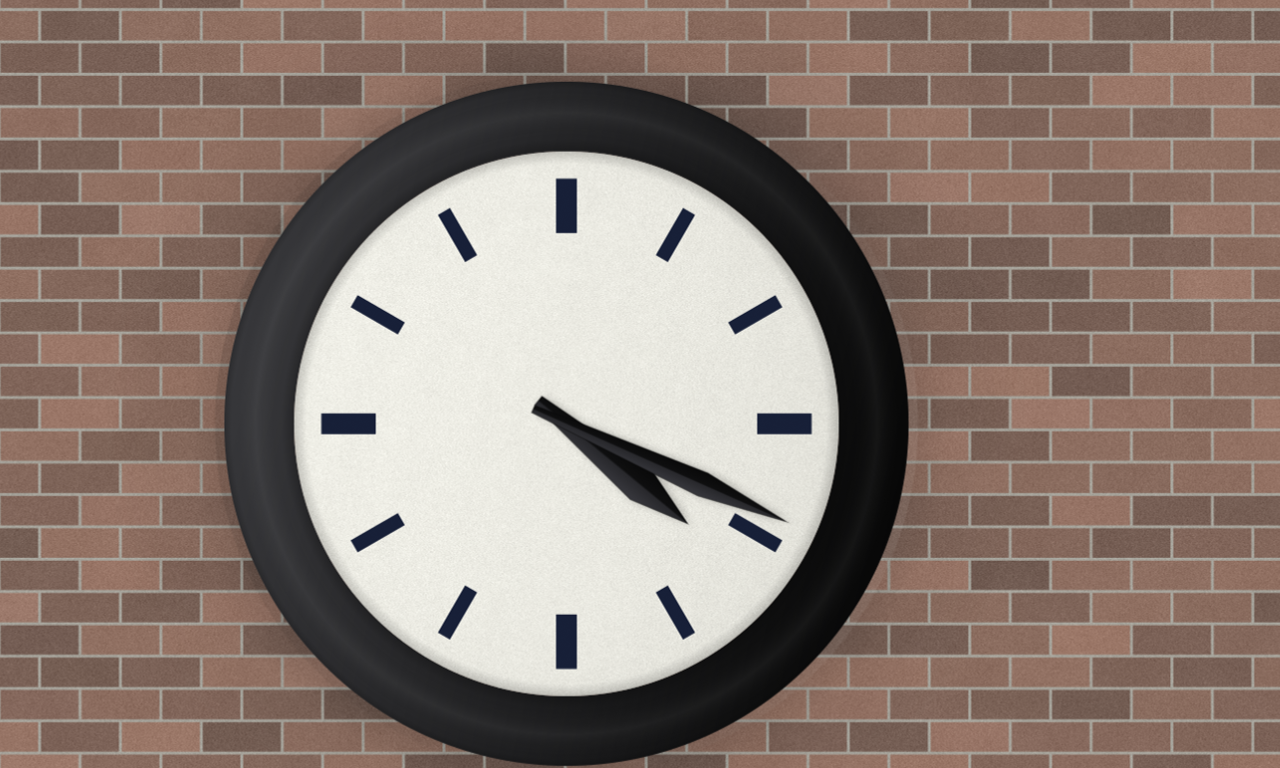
{"hour": 4, "minute": 19}
